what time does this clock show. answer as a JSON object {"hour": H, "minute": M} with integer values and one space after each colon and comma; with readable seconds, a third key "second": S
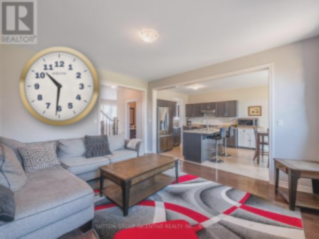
{"hour": 10, "minute": 31}
